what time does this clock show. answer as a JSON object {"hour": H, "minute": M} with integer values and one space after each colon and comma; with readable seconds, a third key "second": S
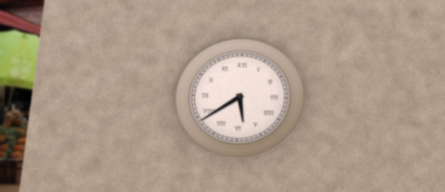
{"hour": 5, "minute": 39}
